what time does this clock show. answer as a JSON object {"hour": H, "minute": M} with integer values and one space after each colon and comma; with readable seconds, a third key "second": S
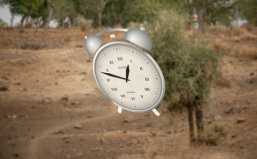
{"hour": 12, "minute": 48}
